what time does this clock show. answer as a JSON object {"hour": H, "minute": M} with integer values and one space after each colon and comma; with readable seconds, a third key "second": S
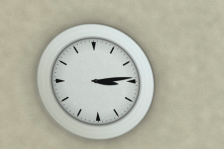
{"hour": 3, "minute": 14}
